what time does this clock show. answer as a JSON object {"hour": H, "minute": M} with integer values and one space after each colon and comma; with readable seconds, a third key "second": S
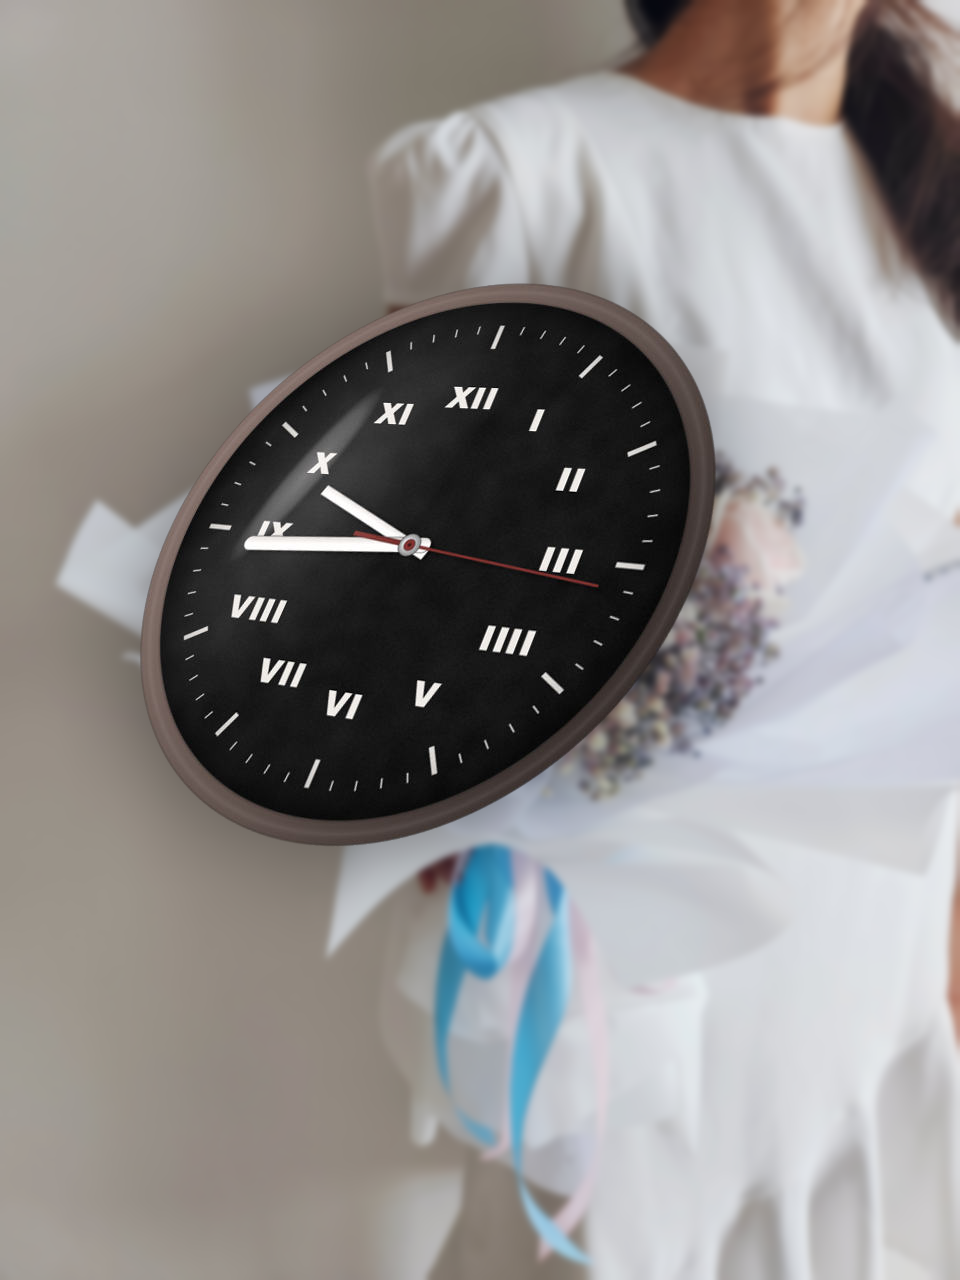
{"hour": 9, "minute": 44, "second": 16}
